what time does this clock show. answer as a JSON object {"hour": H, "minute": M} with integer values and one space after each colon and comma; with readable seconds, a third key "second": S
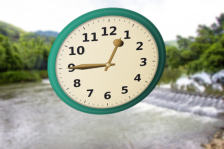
{"hour": 12, "minute": 45}
